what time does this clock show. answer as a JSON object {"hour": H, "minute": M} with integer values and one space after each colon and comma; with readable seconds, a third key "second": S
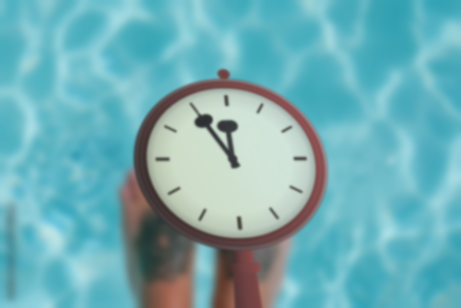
{"hour": 11, "minute": 55}
